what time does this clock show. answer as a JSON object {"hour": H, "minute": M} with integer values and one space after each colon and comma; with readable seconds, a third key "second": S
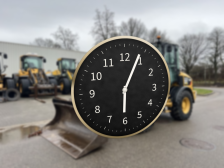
{"hour": 6, "minute": 4}
